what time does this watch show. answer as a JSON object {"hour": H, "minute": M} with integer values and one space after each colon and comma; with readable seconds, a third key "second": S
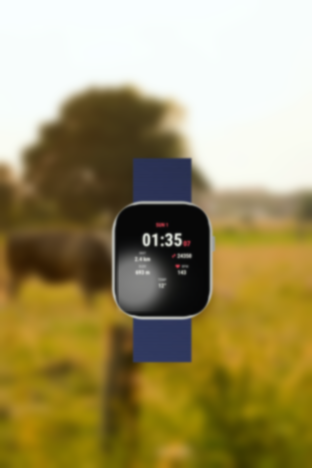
{"hour": 1, "minute": 35}
